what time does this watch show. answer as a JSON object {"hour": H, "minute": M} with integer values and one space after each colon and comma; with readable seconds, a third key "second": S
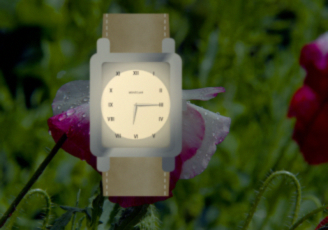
{"hour": 6, "minute": 15}
